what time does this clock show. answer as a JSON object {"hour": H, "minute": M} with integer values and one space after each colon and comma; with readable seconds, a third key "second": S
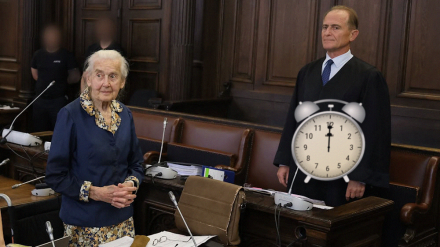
{"hour": 12, "minute": 0}
